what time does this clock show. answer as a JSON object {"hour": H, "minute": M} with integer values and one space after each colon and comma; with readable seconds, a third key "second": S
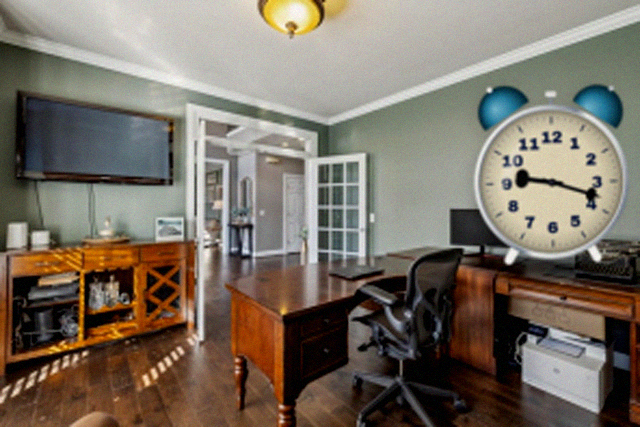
{"hour": 9, "minute": 18}
